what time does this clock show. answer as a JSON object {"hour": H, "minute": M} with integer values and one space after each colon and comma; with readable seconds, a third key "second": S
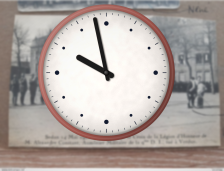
{"hour": 9, "minute": 58}
